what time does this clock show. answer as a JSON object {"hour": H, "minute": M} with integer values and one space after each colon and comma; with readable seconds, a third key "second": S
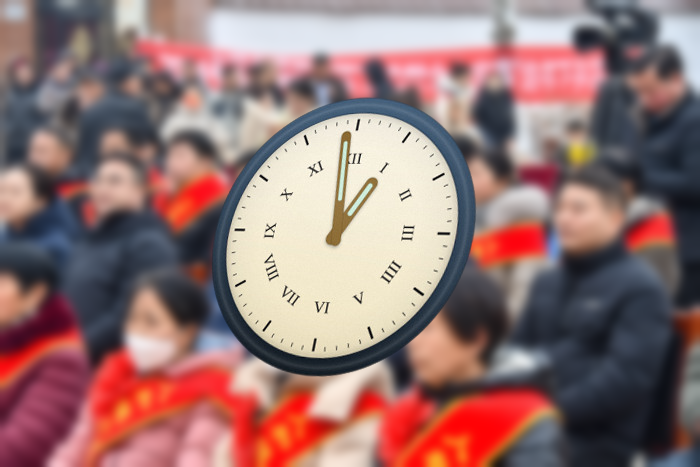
{"hour": 12, "minute": 59}
